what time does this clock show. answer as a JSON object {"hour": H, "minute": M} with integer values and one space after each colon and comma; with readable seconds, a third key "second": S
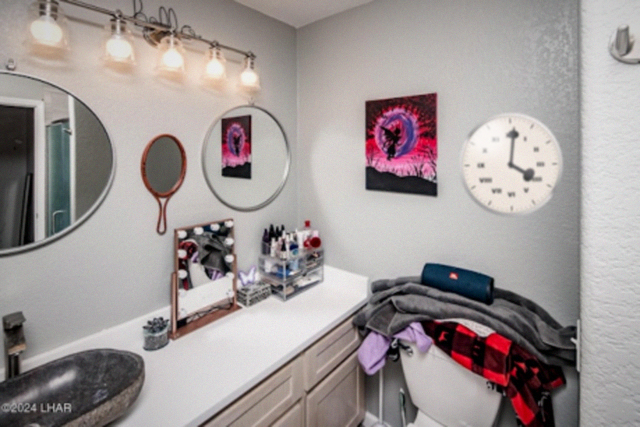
{"hour": 4, "minute": 1}
